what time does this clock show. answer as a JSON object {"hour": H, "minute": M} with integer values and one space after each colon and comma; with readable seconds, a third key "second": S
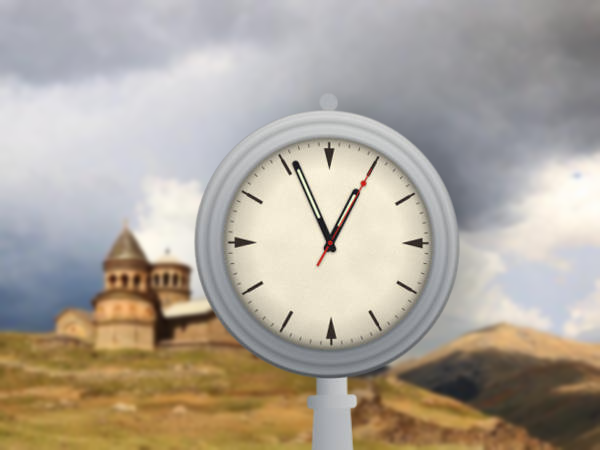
{"hour": 12, "minute": 56, "second": 5}
